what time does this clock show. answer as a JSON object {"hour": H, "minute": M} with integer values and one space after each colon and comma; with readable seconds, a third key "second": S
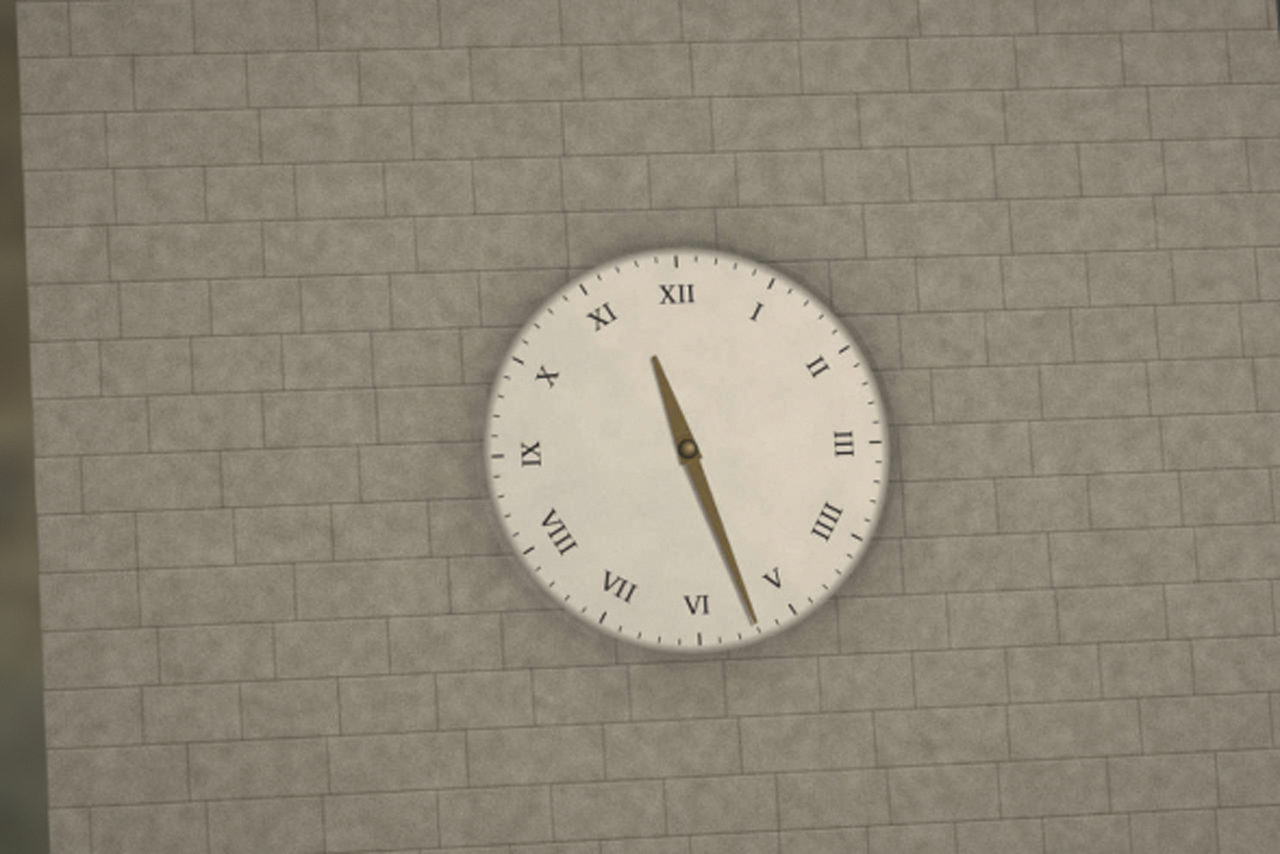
{"hour": 11, "minute": 27}
